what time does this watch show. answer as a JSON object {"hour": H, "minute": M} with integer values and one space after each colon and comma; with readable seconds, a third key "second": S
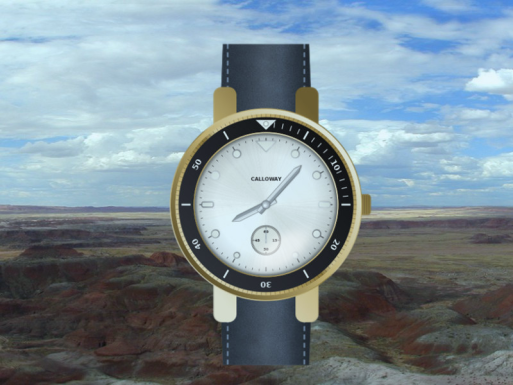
{"hour": 8, "minute": 7}
